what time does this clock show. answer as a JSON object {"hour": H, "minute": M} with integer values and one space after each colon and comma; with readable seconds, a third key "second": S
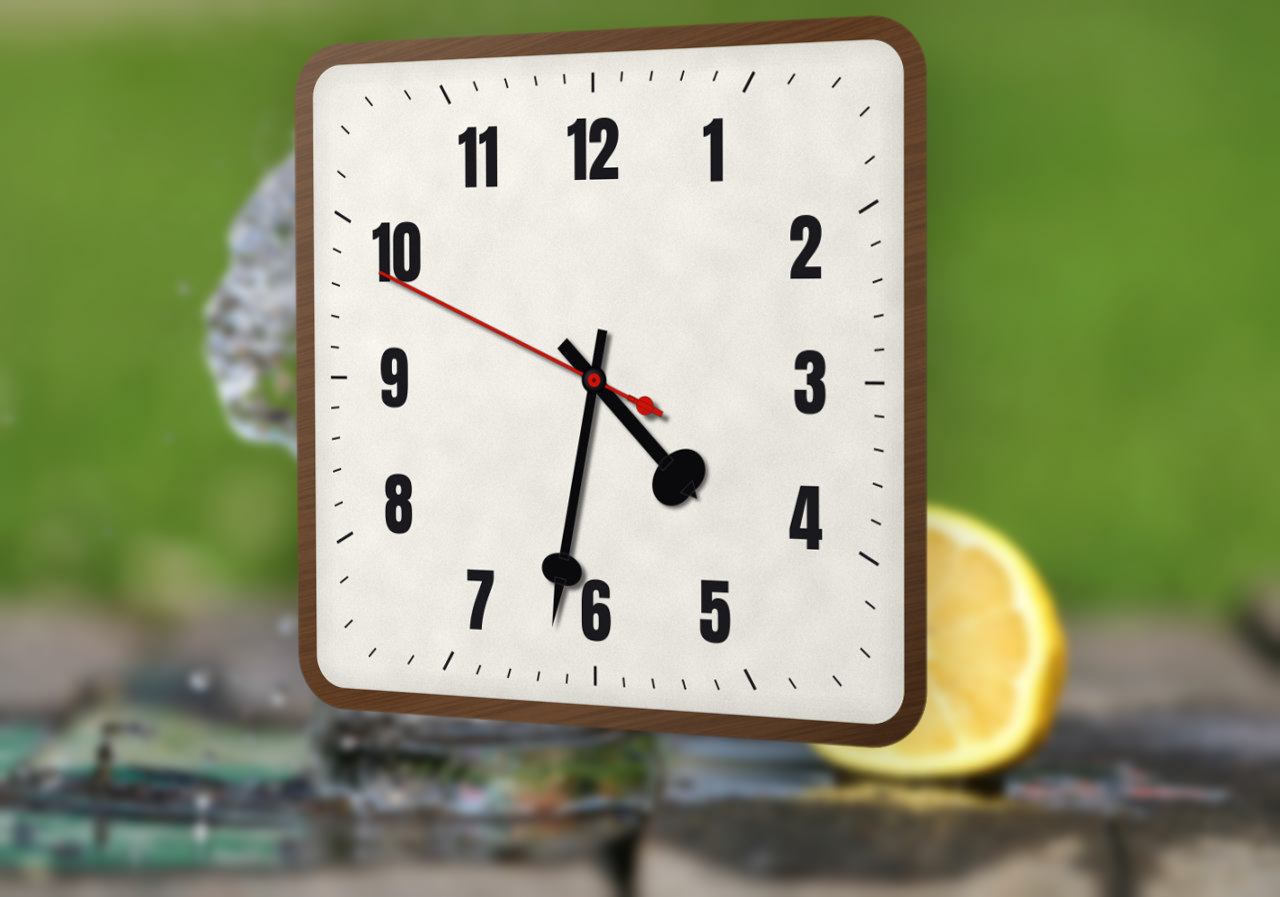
{"hour": 4, "minute": 31, "second": 49}
